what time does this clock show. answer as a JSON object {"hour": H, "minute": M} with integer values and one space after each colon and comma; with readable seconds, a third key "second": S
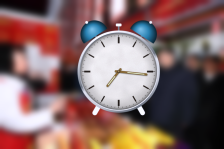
{"hour": 7, "minute": 16}
